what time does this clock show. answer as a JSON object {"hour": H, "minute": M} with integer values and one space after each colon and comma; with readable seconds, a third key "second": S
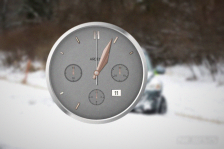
{"hour": 1, "minute": 4}
